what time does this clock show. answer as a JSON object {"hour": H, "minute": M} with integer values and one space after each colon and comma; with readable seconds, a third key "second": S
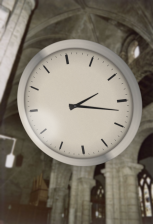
{"hour": 2, "minute": 17}
